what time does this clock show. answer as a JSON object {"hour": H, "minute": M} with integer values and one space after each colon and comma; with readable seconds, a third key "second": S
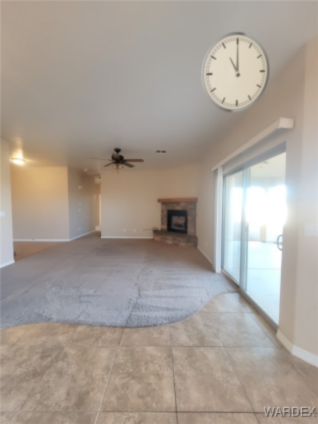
{"hour": 11, "minute": 0}
